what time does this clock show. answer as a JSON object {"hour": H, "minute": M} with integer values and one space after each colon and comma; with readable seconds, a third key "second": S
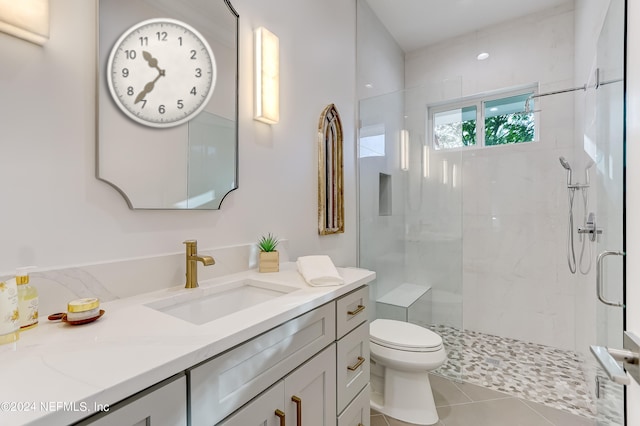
{"hour": 10, "minute": 37}
